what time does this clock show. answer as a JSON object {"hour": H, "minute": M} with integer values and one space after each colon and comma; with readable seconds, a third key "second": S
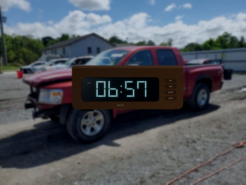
{"hour": 6, "minute": 57}
